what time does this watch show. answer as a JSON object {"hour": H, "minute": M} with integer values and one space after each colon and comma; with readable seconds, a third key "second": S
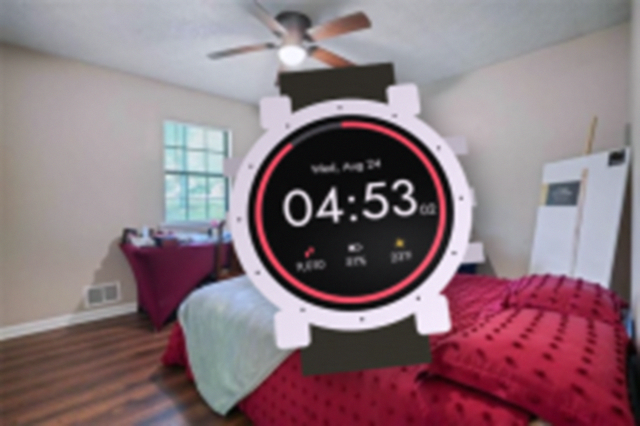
{"hour": 4, "minute": 53}
